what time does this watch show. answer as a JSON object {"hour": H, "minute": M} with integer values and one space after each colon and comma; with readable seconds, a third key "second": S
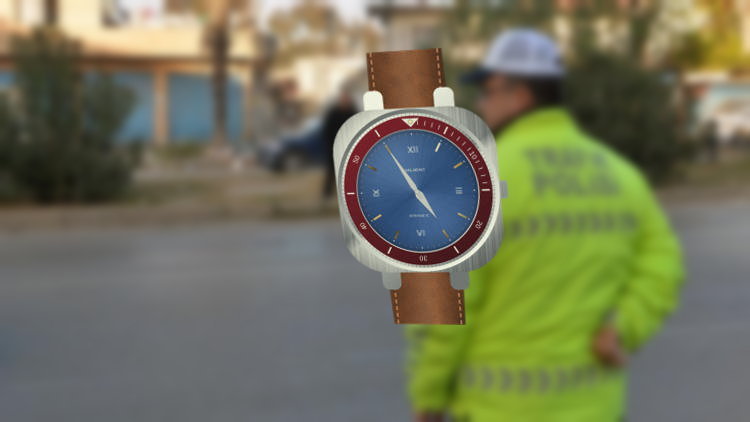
{"hour": 4, "minute": 55}
